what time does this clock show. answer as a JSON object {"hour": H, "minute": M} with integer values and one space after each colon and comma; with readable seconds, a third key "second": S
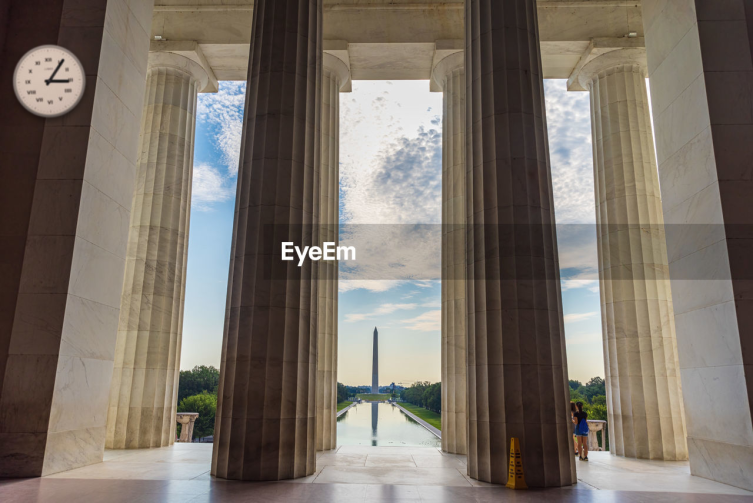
{"hour": 3, "minute": 6}
